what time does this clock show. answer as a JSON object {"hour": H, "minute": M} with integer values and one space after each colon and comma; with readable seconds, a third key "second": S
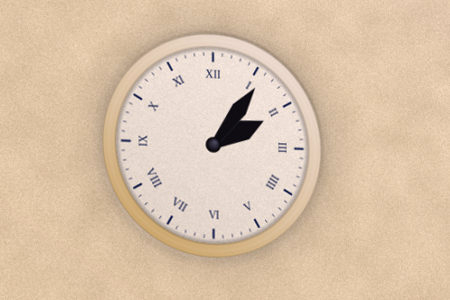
{"hour": 2, "minute": 6}
